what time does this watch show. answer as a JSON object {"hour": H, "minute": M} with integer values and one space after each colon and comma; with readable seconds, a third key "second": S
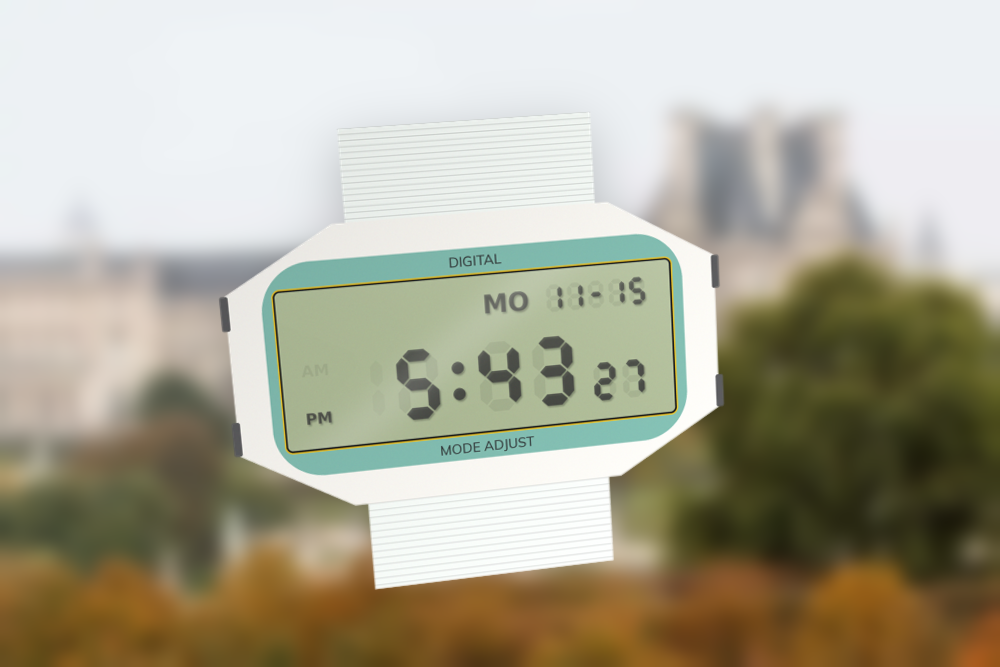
{"hour": 5, "minute": 43, "second": 27}
